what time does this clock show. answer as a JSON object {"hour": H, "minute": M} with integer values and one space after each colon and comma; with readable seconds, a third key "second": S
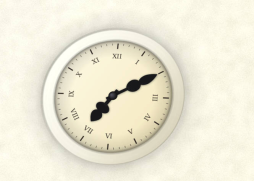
{"hour": 7, "minute": 10}
